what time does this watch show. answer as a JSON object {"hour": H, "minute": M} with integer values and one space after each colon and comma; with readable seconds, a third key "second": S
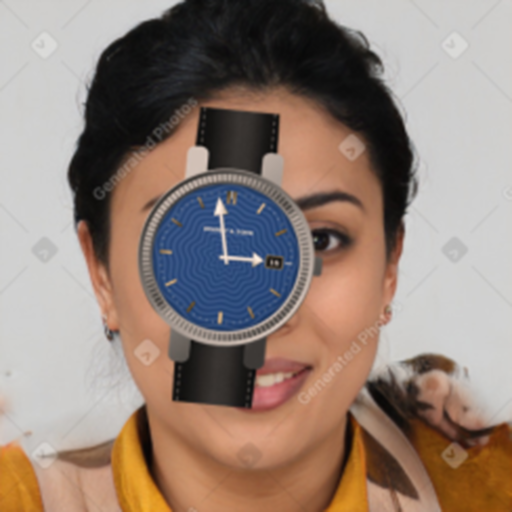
{"hour": 2, "minute": 58}
